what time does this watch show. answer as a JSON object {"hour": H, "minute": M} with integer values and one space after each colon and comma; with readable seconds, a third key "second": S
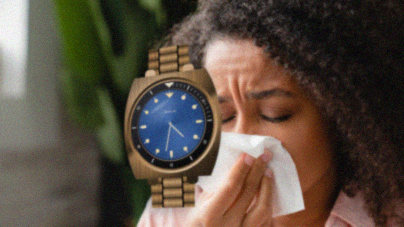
{"hour": 4, "minute": 32}
